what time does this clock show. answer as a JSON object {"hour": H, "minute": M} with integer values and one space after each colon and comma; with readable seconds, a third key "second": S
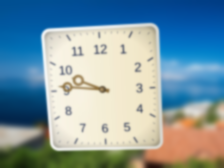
{"hour": 9, "minute": 46}
